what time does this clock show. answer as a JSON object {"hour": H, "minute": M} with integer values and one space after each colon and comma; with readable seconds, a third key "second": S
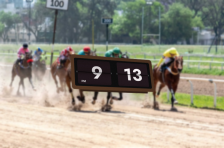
{"hour": 9, "minute": 13}
